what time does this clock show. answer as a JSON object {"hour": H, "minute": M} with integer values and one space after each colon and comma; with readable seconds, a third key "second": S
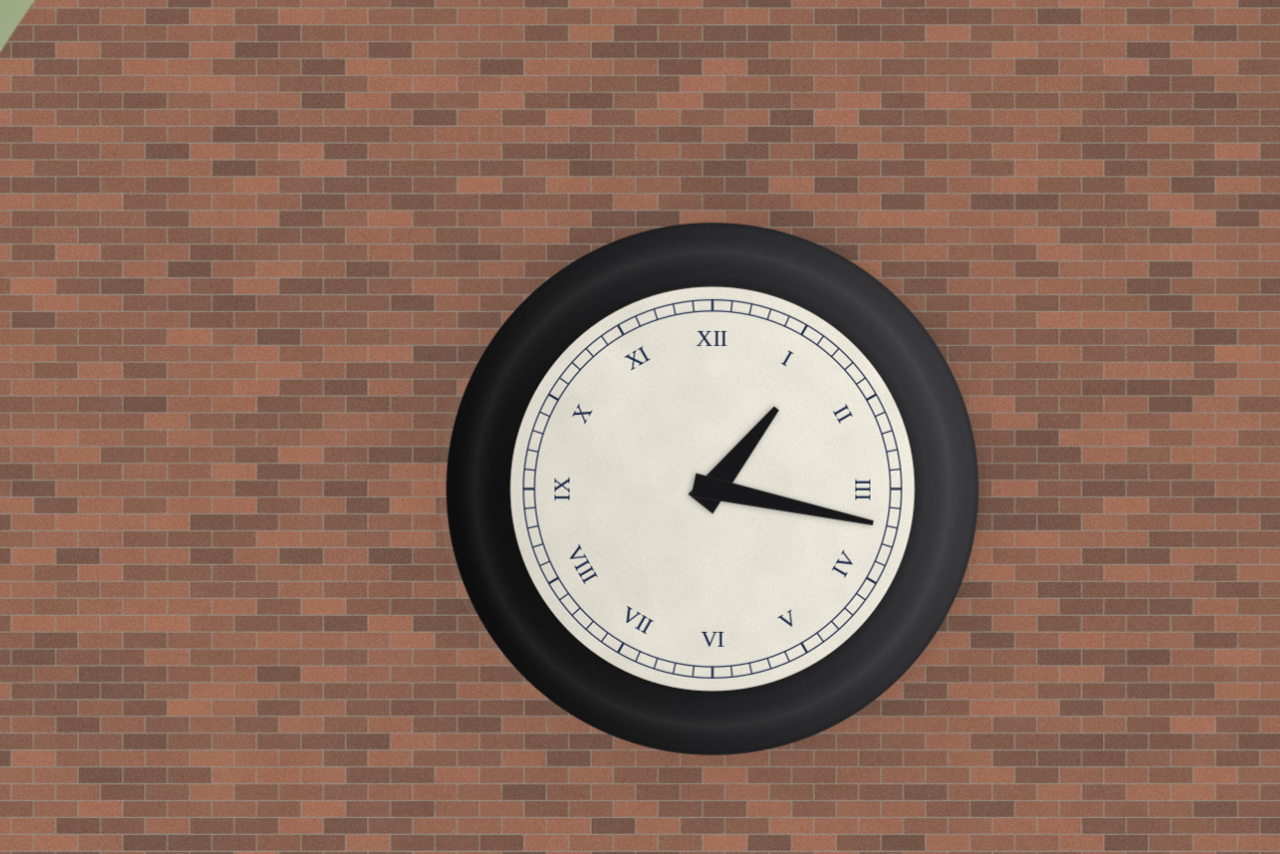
{"hour": 1, "minute": 17}
